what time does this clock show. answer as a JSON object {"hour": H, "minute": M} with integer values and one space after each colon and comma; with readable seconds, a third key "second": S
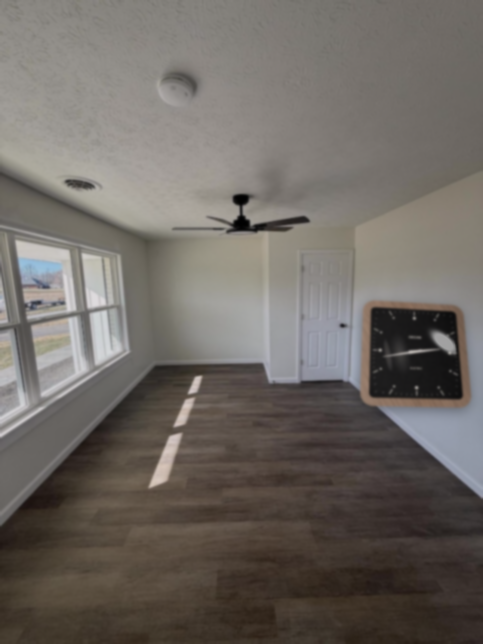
{"hour": 2, "minute": 43}
